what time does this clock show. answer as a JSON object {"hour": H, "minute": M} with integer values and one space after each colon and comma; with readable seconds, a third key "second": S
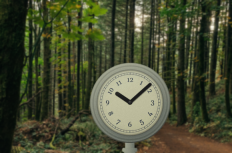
{"hour": 10, "minute": 8}
